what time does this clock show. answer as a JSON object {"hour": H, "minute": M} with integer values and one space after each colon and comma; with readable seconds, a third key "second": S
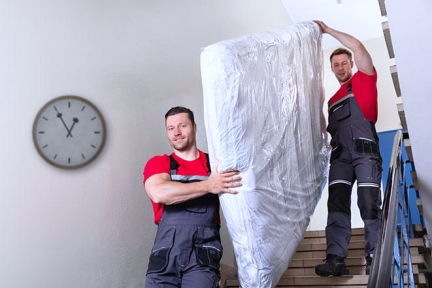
{"hour": 12, "minute": 55}
